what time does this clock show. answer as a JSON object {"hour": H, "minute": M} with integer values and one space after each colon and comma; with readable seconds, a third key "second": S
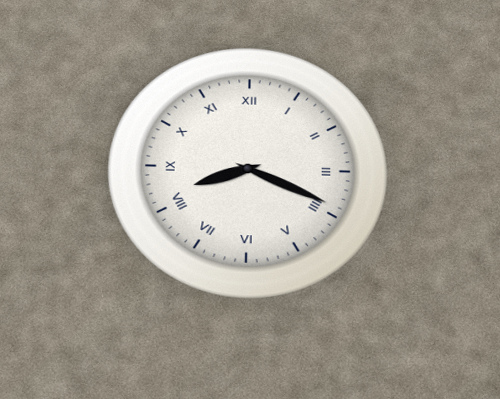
{"hour": 8, "minute": 19}
